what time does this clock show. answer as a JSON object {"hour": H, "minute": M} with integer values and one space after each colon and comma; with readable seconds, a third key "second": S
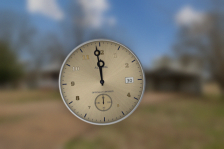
{"hour": 11, "minute": 59}
